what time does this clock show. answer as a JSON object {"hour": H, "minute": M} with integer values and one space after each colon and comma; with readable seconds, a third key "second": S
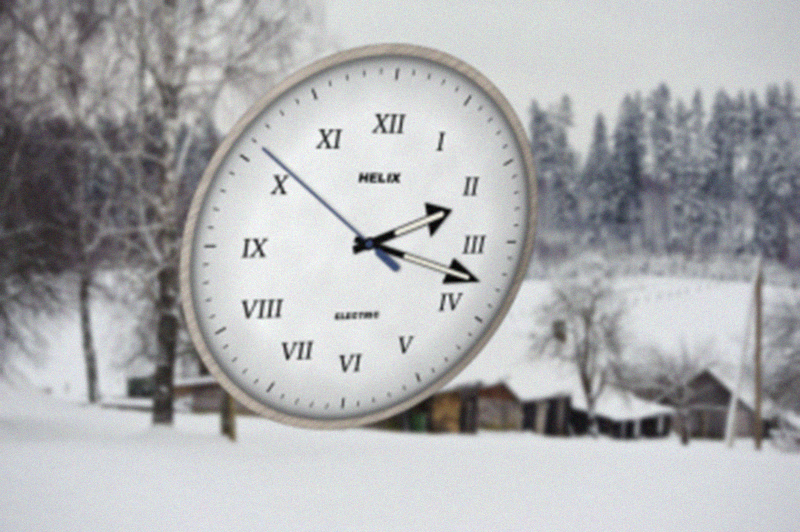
{"hour": 2, "minute": 17, "second": 51}
